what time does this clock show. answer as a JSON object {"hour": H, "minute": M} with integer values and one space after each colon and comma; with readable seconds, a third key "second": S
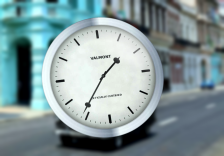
{"hour": 1, "minute": 36}
